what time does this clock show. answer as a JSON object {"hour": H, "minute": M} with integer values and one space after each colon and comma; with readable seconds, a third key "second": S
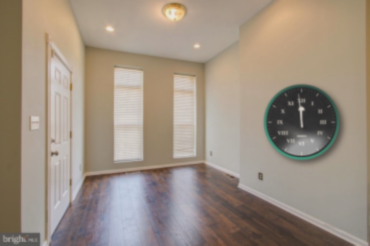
{"hour": 11, "minute": 59}
